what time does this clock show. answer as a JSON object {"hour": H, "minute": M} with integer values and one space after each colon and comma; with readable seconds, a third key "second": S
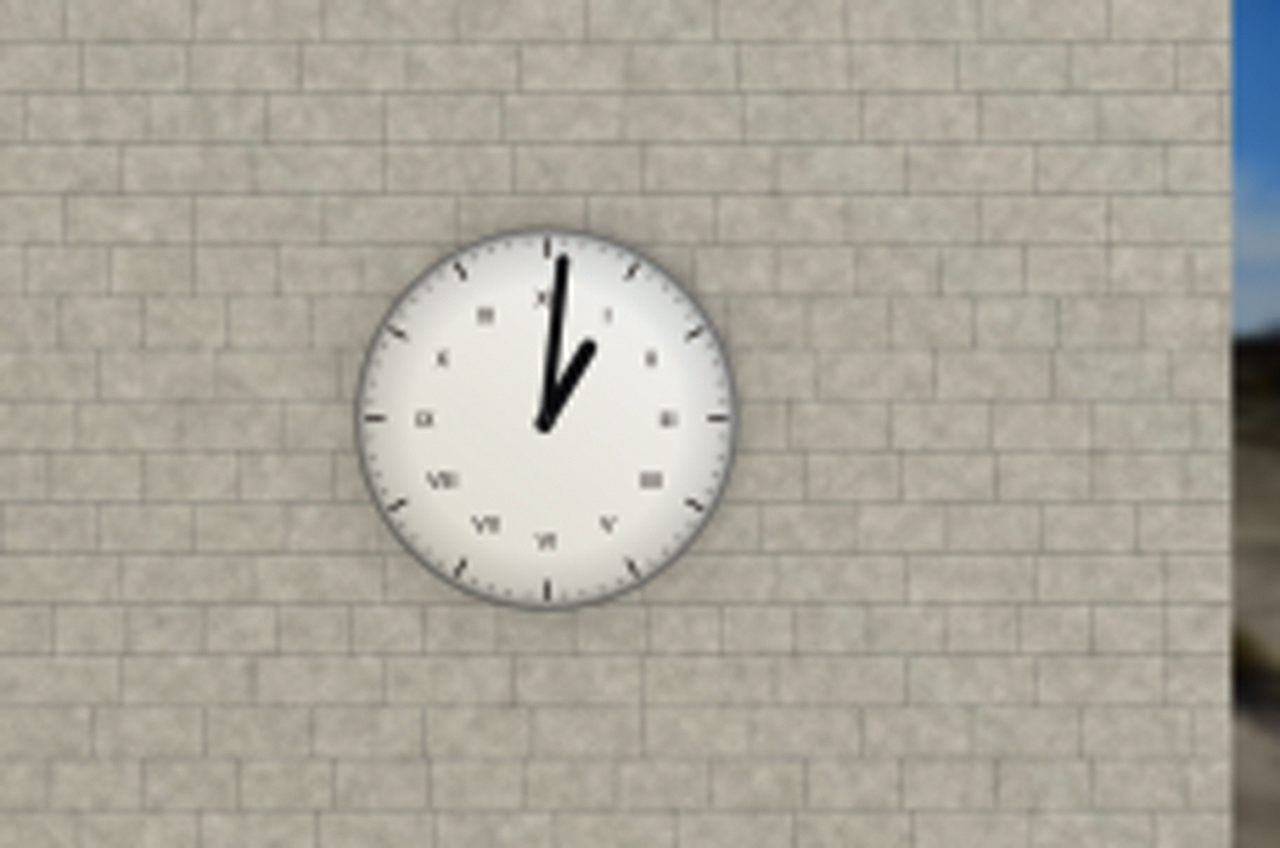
{"hour": 1, "minute": 1}
